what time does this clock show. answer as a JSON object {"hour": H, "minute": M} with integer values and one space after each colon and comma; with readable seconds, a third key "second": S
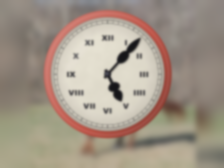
{"hour": 5, "minute": 7}
